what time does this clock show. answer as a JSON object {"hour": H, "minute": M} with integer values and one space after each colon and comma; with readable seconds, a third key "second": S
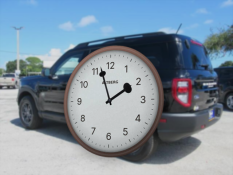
{"hour": 1, "minute": 57}
